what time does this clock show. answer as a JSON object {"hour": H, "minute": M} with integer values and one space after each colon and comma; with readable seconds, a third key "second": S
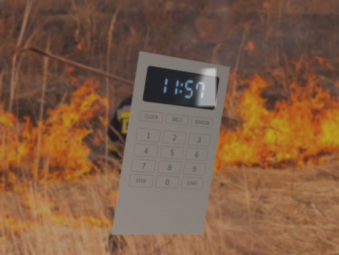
{"hour": 11, "minute": 57}
